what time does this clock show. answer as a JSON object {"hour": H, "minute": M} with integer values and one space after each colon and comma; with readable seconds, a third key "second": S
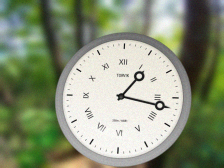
{"hour": 1, "minute": 17}
